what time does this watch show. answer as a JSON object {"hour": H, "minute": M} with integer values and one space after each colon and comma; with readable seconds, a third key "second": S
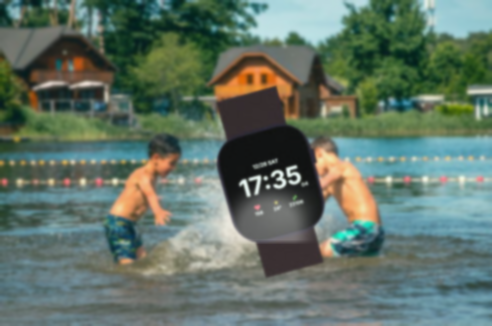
{"hour": 17, "minute": 35}
